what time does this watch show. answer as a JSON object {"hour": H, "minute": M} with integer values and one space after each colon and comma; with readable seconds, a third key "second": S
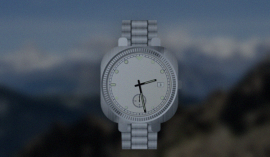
{"hour": 2, "minute": 28}
